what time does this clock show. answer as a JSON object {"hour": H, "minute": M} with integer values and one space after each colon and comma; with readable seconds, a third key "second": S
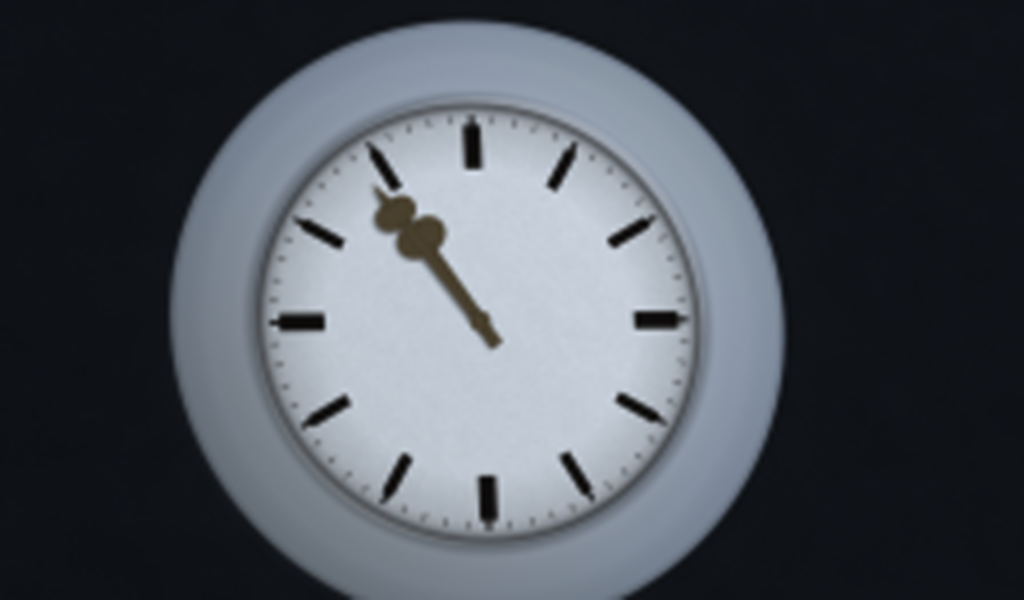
{"hour": 10, "minute": 54}
